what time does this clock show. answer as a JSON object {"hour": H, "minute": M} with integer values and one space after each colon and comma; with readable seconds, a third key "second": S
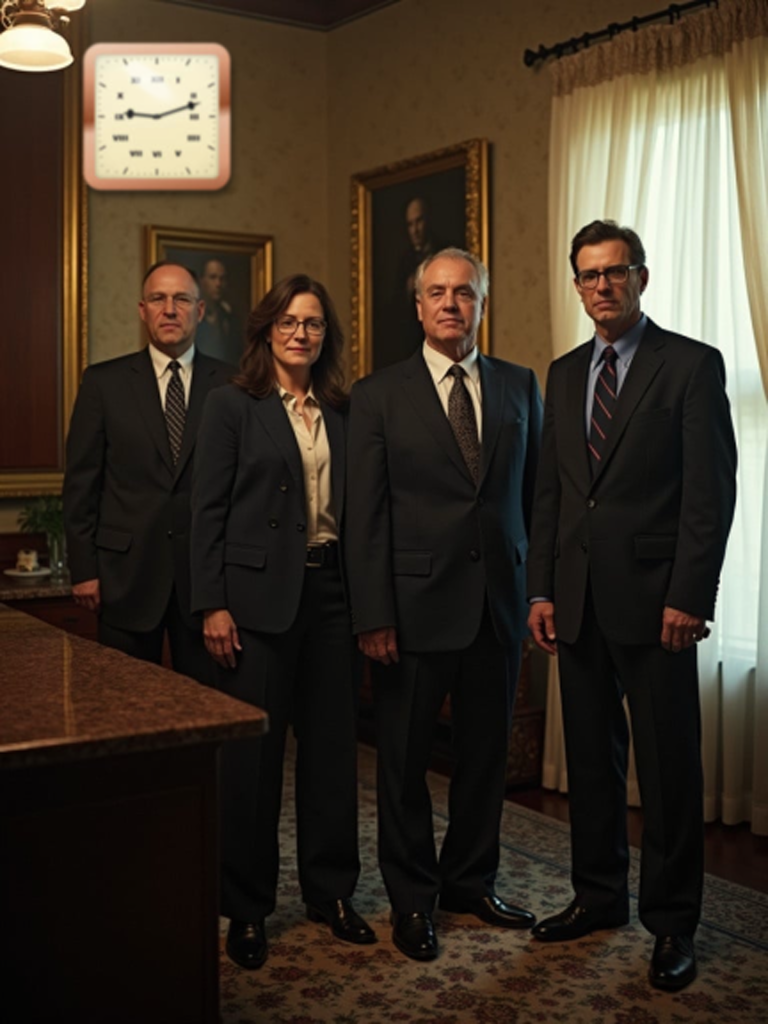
{"hour": 9, "minute": 12}
